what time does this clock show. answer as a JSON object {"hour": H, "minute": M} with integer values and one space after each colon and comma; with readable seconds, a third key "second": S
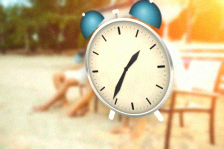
{"hour": 1, "minute": 36}
